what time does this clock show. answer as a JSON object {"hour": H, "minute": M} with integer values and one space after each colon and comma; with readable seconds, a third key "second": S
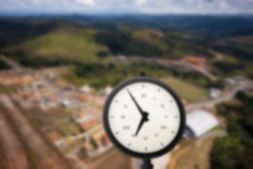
{"hour": 6, "minute": 55}
